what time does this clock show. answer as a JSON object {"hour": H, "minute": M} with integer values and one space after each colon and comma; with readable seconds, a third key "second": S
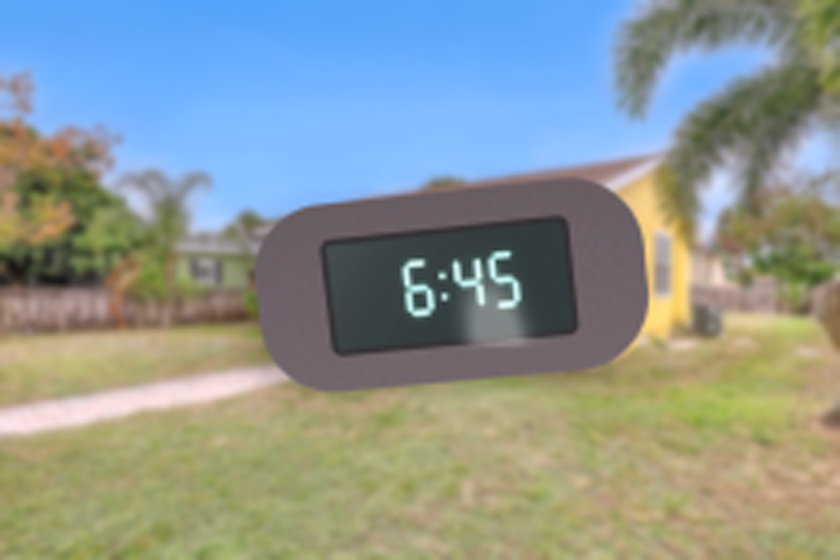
{"hour": 6, "minute": 45}
